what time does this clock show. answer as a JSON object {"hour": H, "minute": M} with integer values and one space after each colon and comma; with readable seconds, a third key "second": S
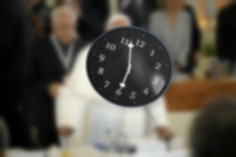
{"hour": 5, "minute": 57}
